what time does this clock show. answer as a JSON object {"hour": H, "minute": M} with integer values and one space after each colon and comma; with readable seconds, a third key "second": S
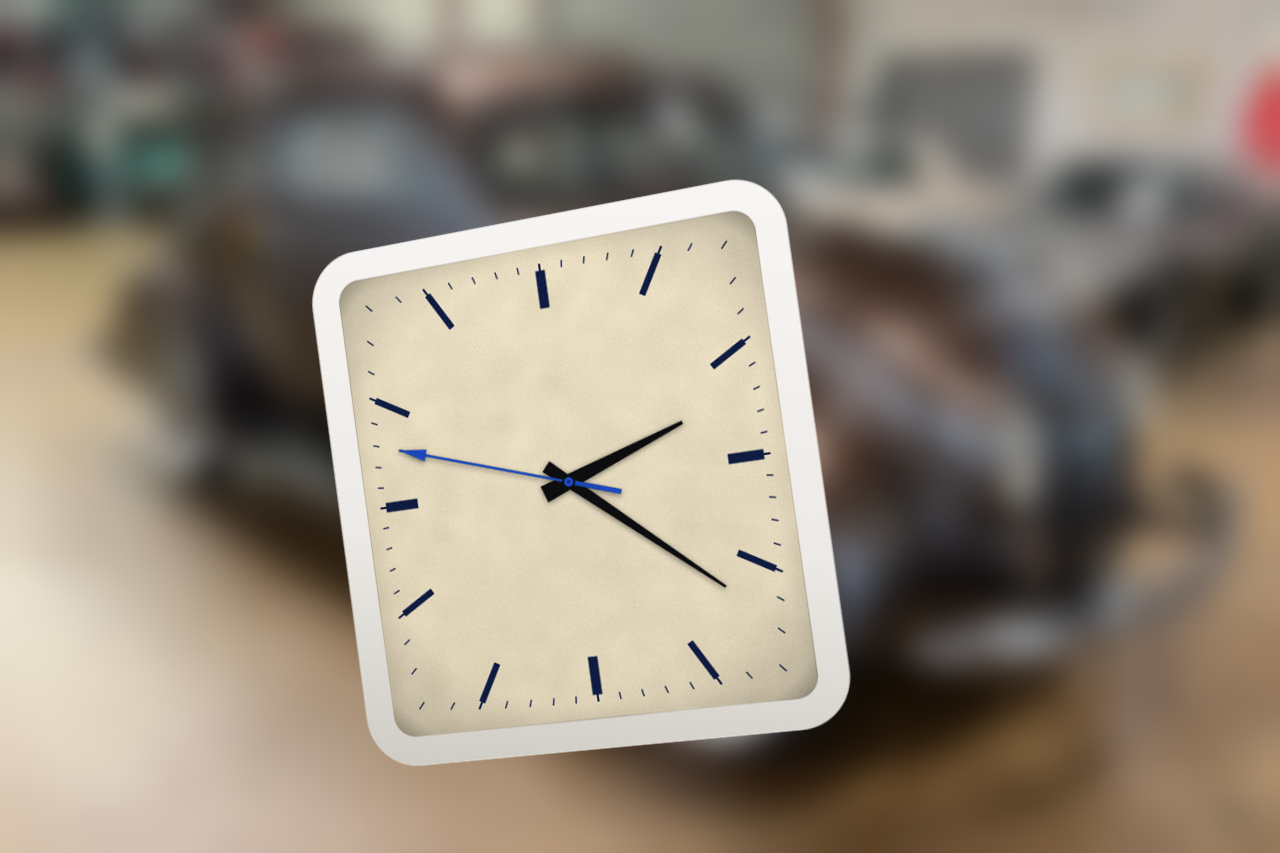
{"hour": 2, "minute": 21, "second": 48}
